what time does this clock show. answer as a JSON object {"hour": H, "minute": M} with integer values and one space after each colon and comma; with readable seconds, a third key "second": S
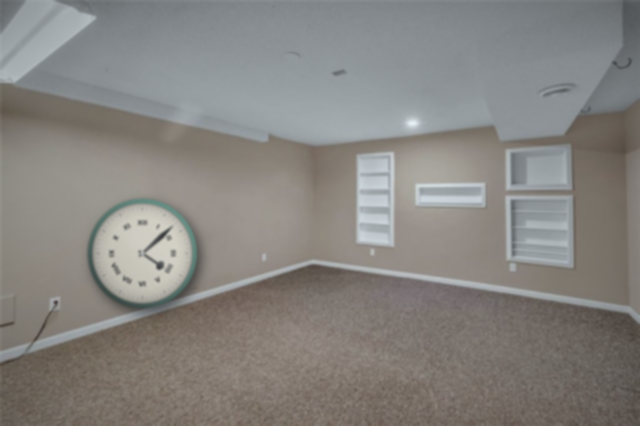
{"hour": 4, "minute": 8}
